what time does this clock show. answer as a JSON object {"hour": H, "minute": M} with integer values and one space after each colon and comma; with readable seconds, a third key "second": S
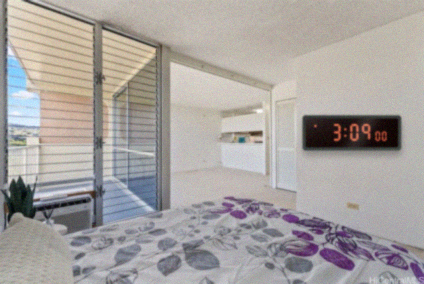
{"hour": 3, "minute": 9}
